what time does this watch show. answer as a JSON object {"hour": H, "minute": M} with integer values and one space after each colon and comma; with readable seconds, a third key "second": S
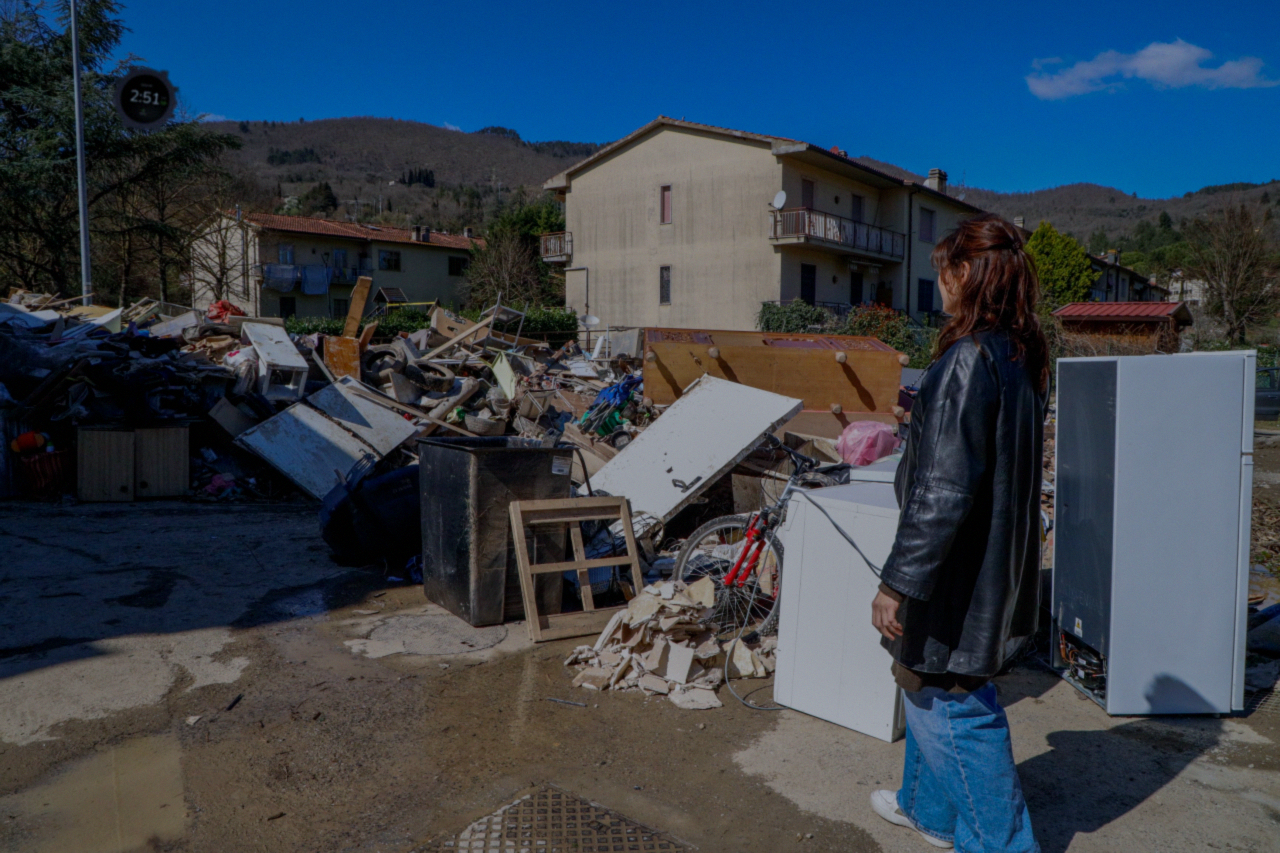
{"hour": 2, "minute": 51}
